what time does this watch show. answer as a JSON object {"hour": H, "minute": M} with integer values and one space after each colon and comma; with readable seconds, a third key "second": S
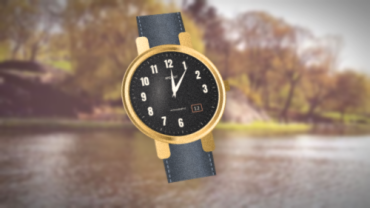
{"hour": 12, "minute": 6}
